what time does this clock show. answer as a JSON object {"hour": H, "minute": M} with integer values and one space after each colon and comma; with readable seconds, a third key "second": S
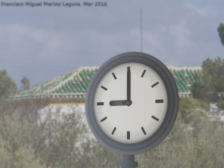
{"hour": 9, "minute": 0}
